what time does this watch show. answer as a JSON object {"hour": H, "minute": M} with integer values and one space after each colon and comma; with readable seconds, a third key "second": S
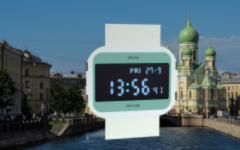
{"hour": 13, "minute": 56}
